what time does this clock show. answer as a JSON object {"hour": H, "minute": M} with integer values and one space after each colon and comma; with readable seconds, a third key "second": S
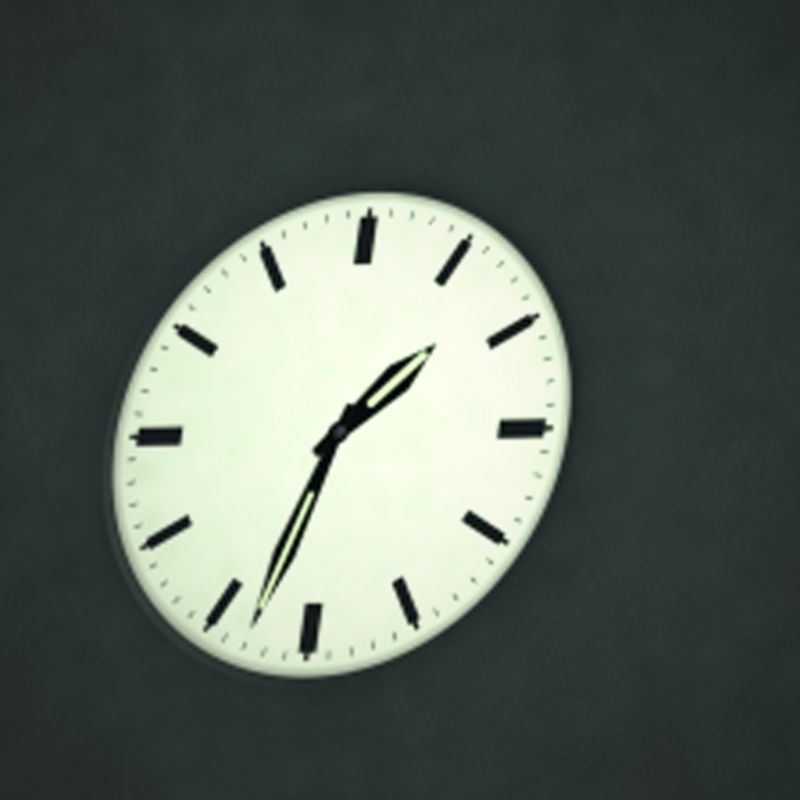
{"hour": 1, "minute": 33}
